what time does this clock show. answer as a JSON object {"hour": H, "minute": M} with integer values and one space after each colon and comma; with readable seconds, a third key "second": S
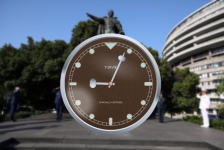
{"hour": 9, "minute": 4}
